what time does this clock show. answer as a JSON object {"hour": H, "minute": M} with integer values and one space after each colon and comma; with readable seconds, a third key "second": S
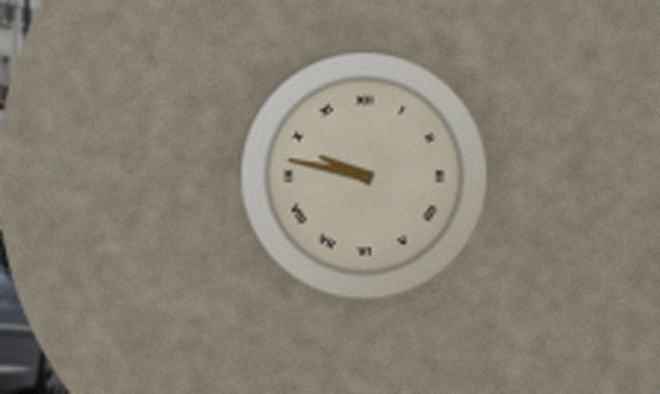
{"hour": 9, "minute": 47}
